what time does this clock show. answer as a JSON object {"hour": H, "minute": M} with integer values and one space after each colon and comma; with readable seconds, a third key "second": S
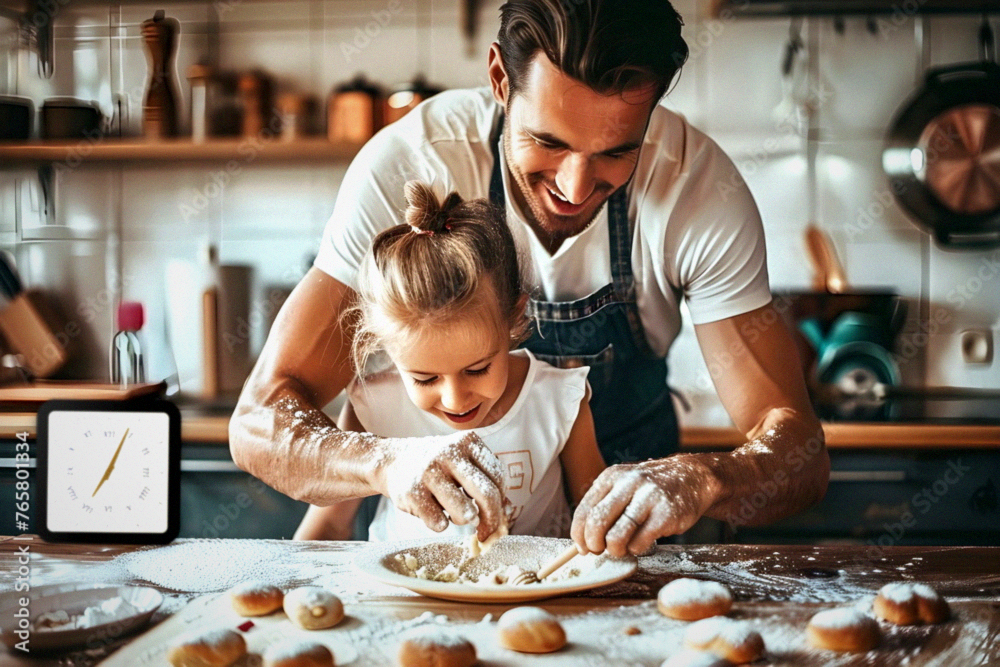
{"hour": 7, "minute": 4}
